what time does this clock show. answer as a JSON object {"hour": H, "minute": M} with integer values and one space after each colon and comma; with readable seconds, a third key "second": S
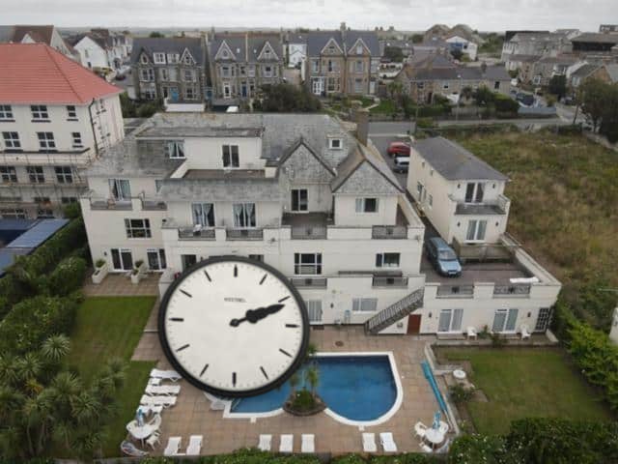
{"hour": 2, "minute": 11}
